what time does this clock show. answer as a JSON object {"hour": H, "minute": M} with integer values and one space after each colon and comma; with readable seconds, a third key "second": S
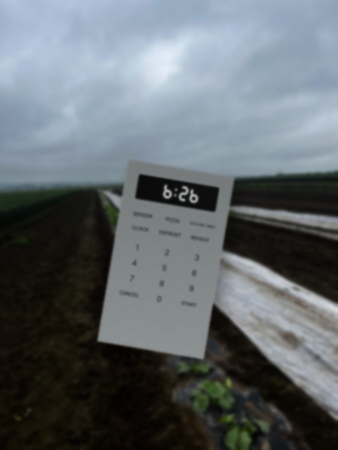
{"hour": 6, "minute": 26}
